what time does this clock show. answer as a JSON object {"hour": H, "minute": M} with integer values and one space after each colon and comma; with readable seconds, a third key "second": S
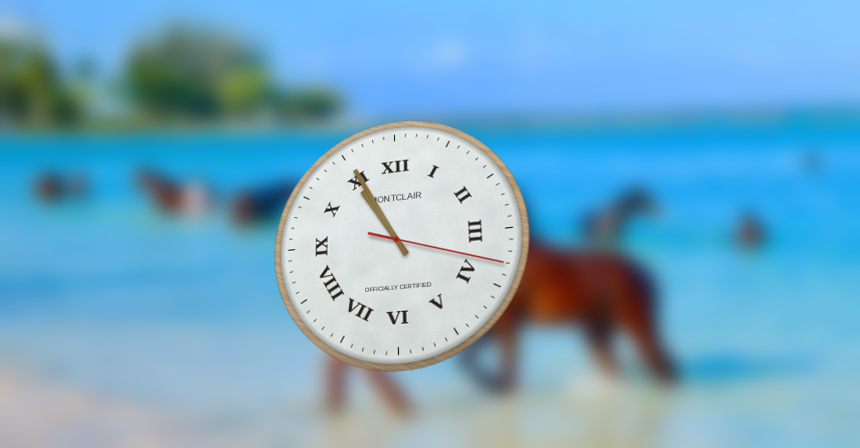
{"hour": 10, "minute": 55, "second": 18}
